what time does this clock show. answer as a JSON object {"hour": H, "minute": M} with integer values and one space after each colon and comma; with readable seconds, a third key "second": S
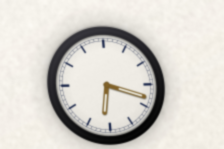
{"hour": 6, "minute": 18}
